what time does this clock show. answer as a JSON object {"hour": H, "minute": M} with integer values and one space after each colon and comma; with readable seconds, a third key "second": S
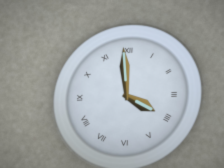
{"hour": 3, "minute": 59}
